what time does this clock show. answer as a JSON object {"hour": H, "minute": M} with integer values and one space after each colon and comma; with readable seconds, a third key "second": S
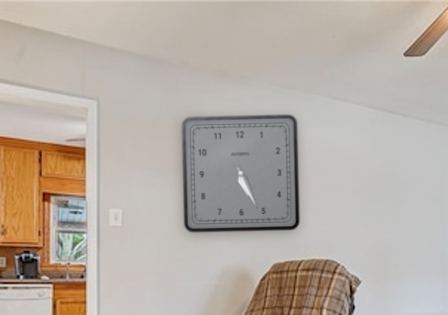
{"hour": 5, "minute": 26}
